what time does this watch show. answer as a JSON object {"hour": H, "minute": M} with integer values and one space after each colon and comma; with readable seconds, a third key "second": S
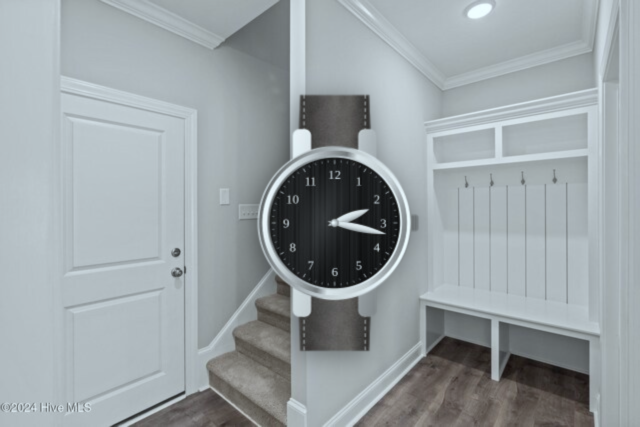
{"hour": 2, "minute": 17}
